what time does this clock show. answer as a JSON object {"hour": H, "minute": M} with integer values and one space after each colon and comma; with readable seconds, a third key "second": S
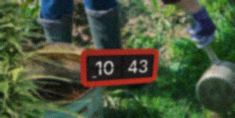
{"hour": 10, "minute": 43}
